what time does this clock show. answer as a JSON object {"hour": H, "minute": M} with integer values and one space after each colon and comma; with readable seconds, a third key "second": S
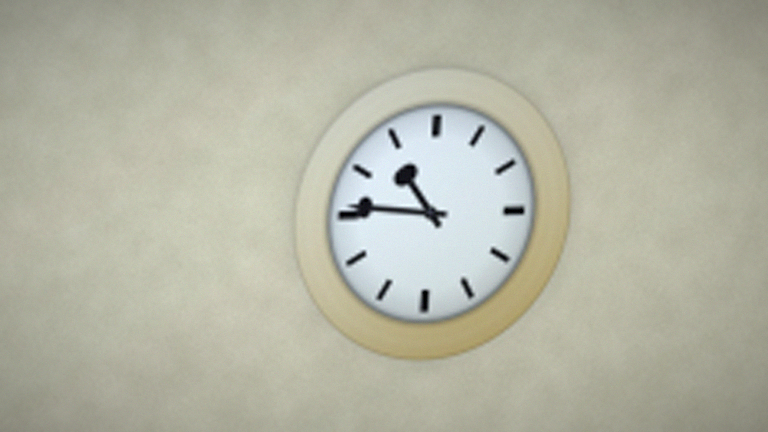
{"hour": 10, "minute": 46}
